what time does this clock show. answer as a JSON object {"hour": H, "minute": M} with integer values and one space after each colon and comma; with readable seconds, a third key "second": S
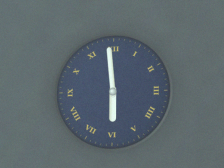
{"hour": 5, "minute": 59}
